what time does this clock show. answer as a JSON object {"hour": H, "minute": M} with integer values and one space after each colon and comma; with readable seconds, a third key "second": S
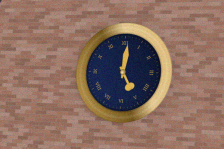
{"hour": 5, "minute": 1}
